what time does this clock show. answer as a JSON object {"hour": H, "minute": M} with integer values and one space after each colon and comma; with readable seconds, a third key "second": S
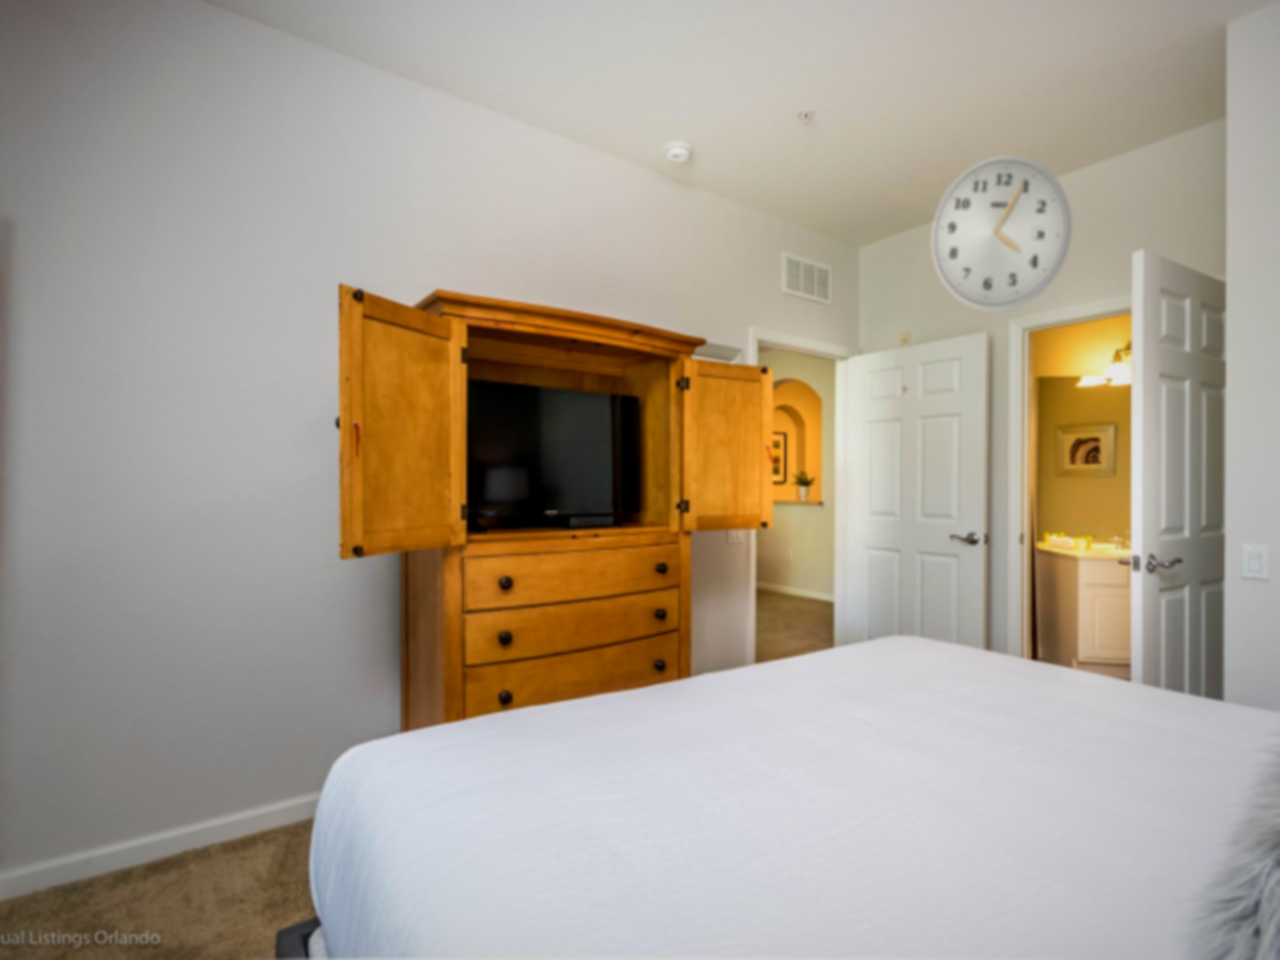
{"hour": 4, "minute": 4}
